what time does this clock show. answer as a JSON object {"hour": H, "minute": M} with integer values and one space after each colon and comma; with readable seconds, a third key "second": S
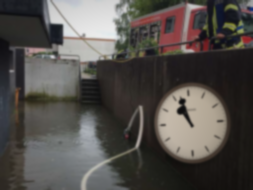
{"hour": 10, "minute": 57}
